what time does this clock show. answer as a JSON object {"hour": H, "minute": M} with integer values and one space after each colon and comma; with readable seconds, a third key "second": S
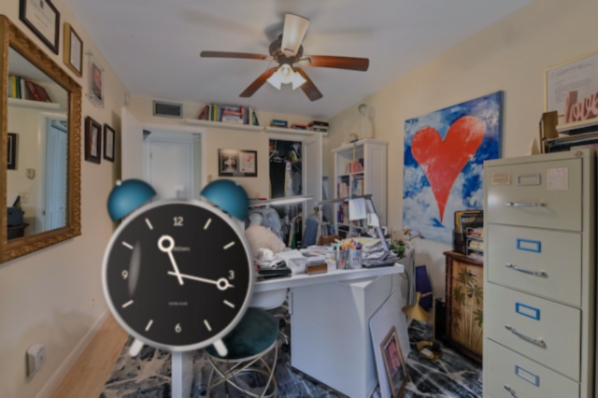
{"hour": 11, "minute": 17}
